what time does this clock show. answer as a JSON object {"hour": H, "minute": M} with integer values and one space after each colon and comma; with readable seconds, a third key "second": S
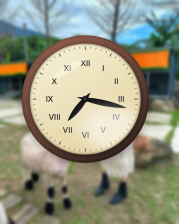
{"hour": 7, "minute": 17}
